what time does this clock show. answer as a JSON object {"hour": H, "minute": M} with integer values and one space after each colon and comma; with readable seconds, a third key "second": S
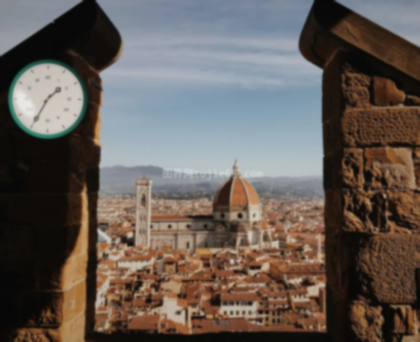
{"hour": 1, "minute": 35}
